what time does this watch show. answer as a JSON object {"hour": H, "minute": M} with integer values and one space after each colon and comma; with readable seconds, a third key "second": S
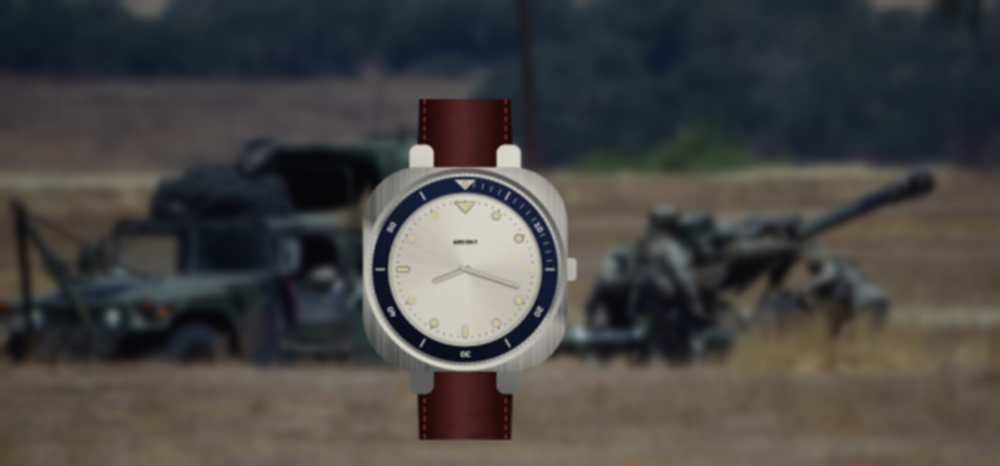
{"hour": 8, "minute": 18}
